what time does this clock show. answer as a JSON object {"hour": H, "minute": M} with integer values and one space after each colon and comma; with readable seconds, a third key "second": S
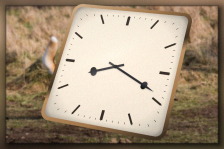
{"hour": 8, "minute": 19}
